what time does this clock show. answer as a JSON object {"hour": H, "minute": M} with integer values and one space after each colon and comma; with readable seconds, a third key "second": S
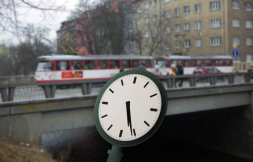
{"hour": 5, "minute": 26}
